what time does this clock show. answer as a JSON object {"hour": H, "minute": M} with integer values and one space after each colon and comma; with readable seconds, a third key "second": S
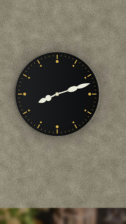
{"hour": 8, "minute": 12}
